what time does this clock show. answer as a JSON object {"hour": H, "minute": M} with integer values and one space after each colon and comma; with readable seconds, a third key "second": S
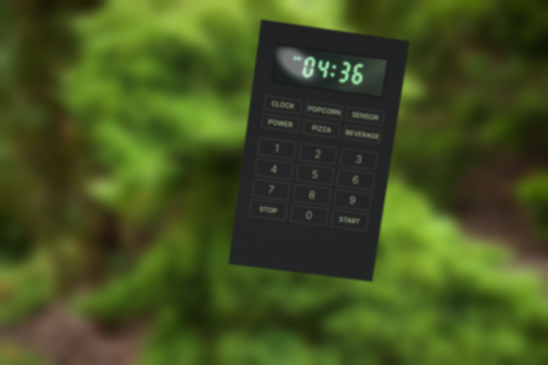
{"hour": 4, "minute": 36}
